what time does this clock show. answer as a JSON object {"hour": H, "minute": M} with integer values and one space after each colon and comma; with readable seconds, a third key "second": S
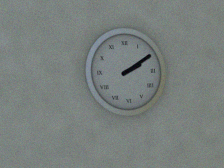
{"hour": 2, "minute": 10}
